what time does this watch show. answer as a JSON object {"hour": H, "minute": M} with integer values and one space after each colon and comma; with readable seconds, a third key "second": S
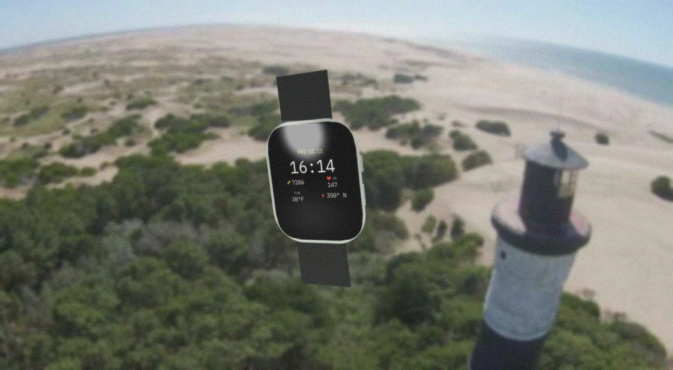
{"hour": 16, "minute": 14}
